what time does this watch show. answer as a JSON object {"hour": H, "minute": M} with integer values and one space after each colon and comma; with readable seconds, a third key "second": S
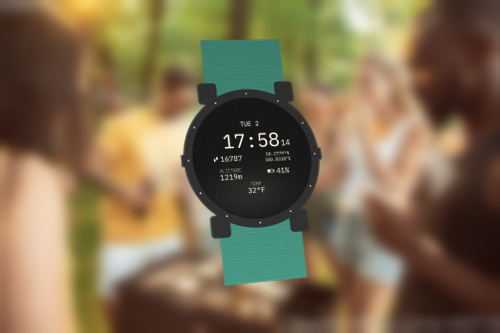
{"hour": 17, "minute": 58, "second": 14}
